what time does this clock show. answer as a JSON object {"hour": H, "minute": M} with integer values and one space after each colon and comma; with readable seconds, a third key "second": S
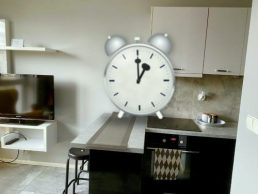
{"hour": 1, "minute": 0}
